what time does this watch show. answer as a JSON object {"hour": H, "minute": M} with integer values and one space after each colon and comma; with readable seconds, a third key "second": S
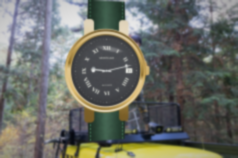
{"hour": 9, "minute": 13}
